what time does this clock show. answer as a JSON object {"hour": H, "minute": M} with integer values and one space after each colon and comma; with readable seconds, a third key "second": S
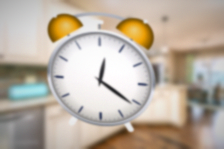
{"hour": 12, "minute": 21}
